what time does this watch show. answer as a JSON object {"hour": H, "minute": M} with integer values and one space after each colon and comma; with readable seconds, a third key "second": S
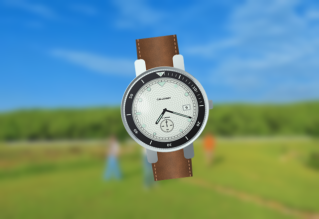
{"hour": 7, "minute": 19}
